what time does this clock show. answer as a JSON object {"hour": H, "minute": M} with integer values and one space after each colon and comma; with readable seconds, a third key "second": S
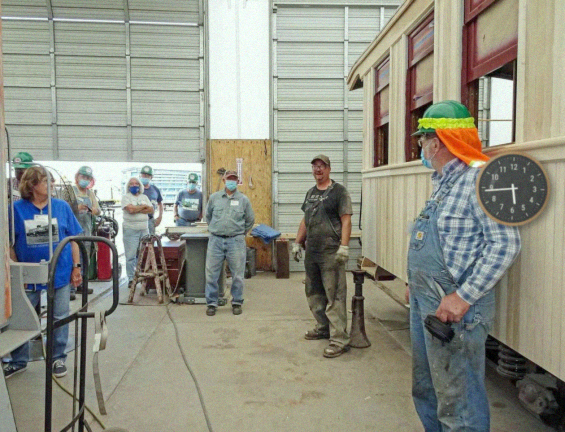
{"hour": 5, "minute": 44}
